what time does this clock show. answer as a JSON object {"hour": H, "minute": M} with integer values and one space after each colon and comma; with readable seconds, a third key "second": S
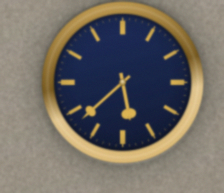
{"hour": 5, "minute": 38}
